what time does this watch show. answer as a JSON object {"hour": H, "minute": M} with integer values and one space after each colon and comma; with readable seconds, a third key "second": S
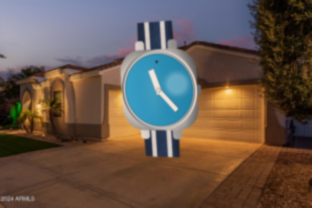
{"hour": 11, "minute": 23}
